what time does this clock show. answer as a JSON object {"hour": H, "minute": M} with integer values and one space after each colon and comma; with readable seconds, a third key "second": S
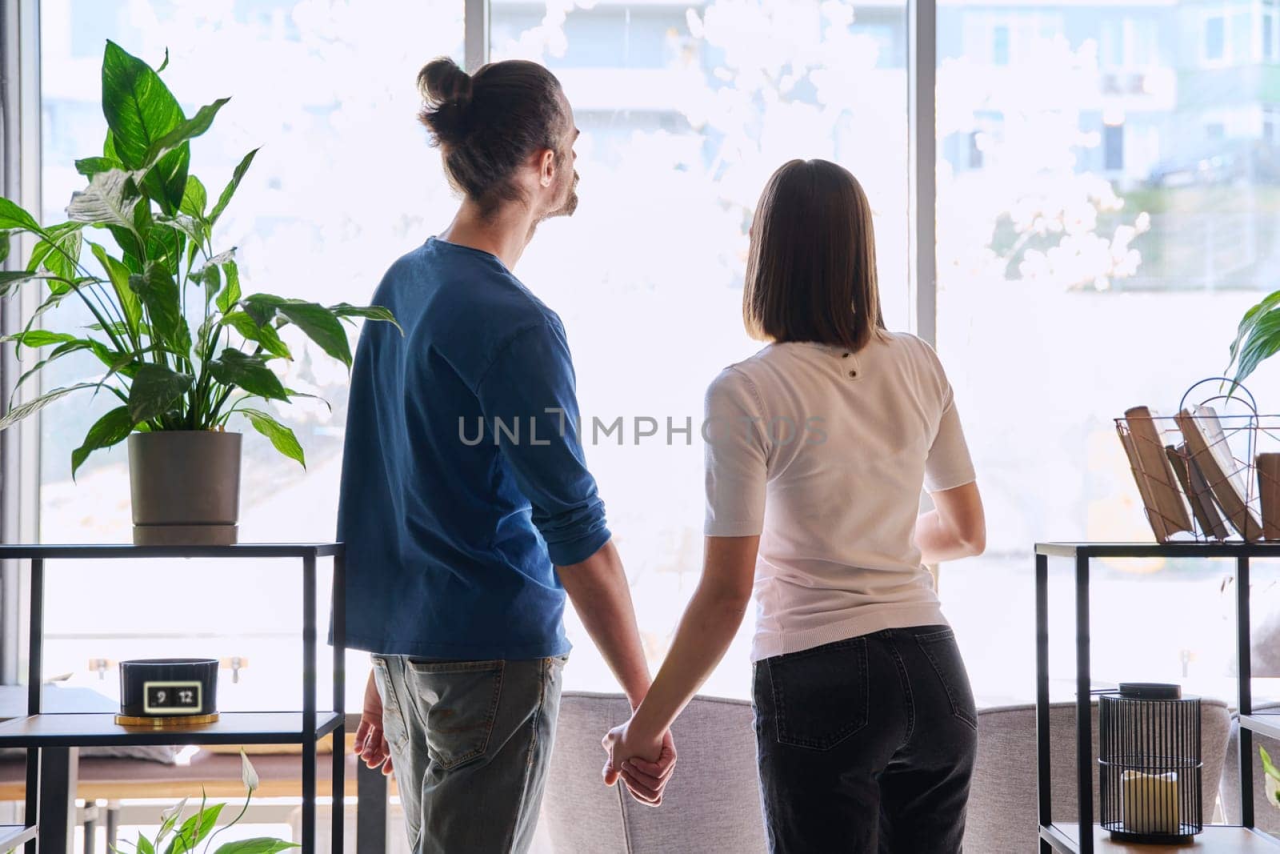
{"hour": 9, "minute": 12}
